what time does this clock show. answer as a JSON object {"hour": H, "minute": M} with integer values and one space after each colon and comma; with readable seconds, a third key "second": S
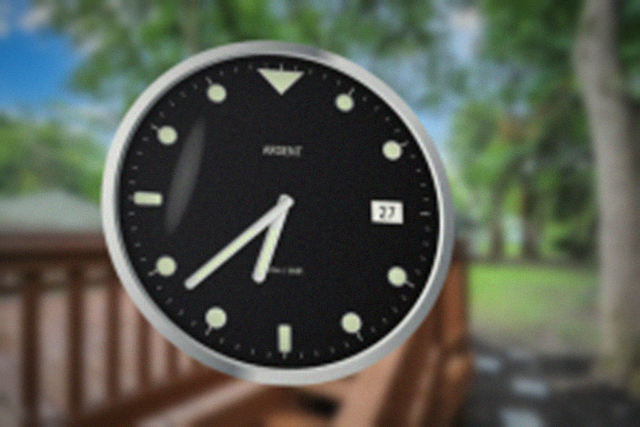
{"hour": 6, "minute": 38}
